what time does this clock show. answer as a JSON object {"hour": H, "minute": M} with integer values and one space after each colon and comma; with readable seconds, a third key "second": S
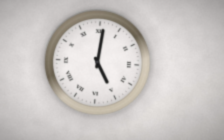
{"hour": 5, "minute": 1}
